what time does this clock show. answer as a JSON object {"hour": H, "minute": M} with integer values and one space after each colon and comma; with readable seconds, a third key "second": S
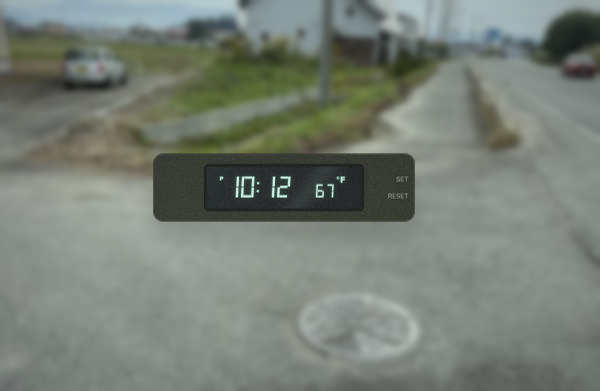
{"hour": 10, "minute": 12}
